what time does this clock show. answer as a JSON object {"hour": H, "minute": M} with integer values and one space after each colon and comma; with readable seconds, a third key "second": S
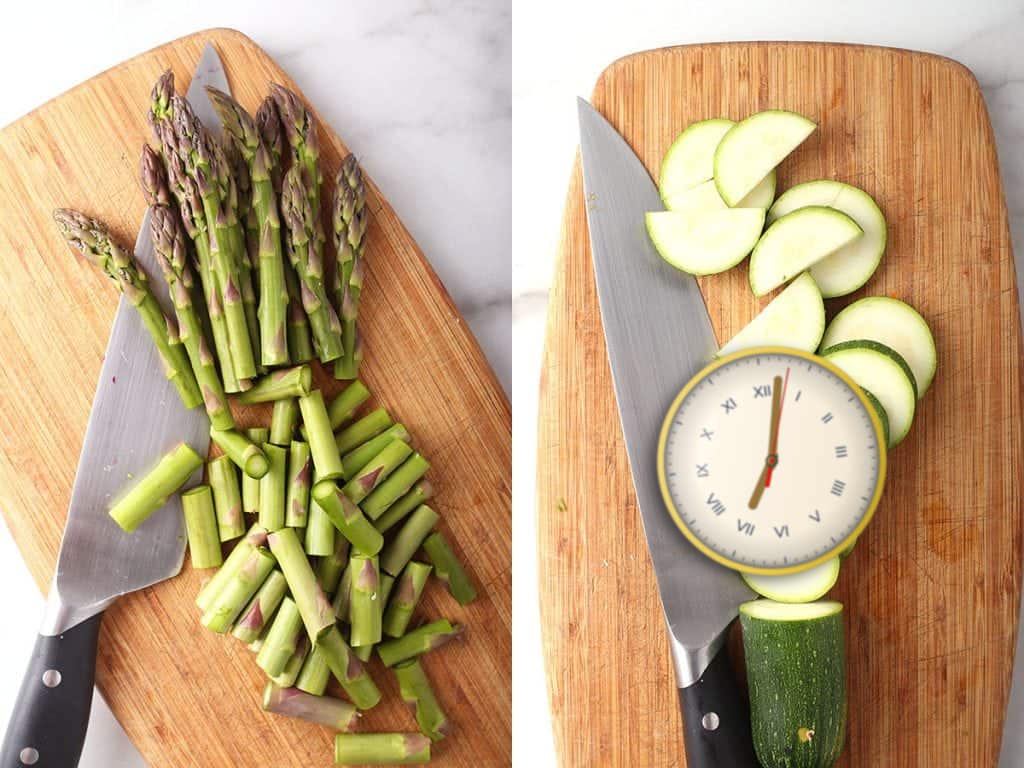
{"hour": 7, "minute": 2, "second": 3}
